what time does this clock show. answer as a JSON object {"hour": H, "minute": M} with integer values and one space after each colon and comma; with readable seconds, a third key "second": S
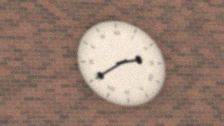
{"hour": 2, "minute": 40}
